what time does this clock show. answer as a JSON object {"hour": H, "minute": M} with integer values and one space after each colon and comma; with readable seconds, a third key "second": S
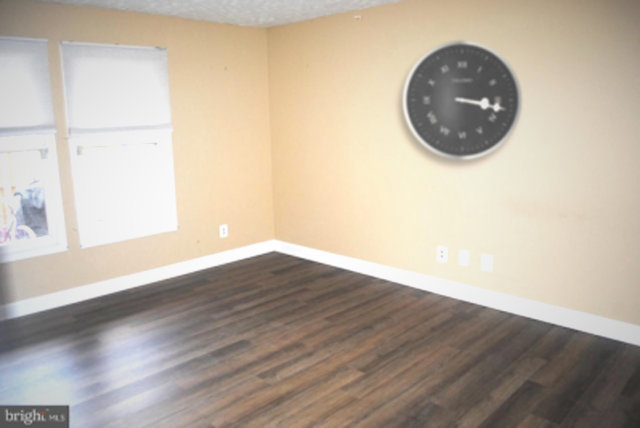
{"hour": 3, "minute": 17}
